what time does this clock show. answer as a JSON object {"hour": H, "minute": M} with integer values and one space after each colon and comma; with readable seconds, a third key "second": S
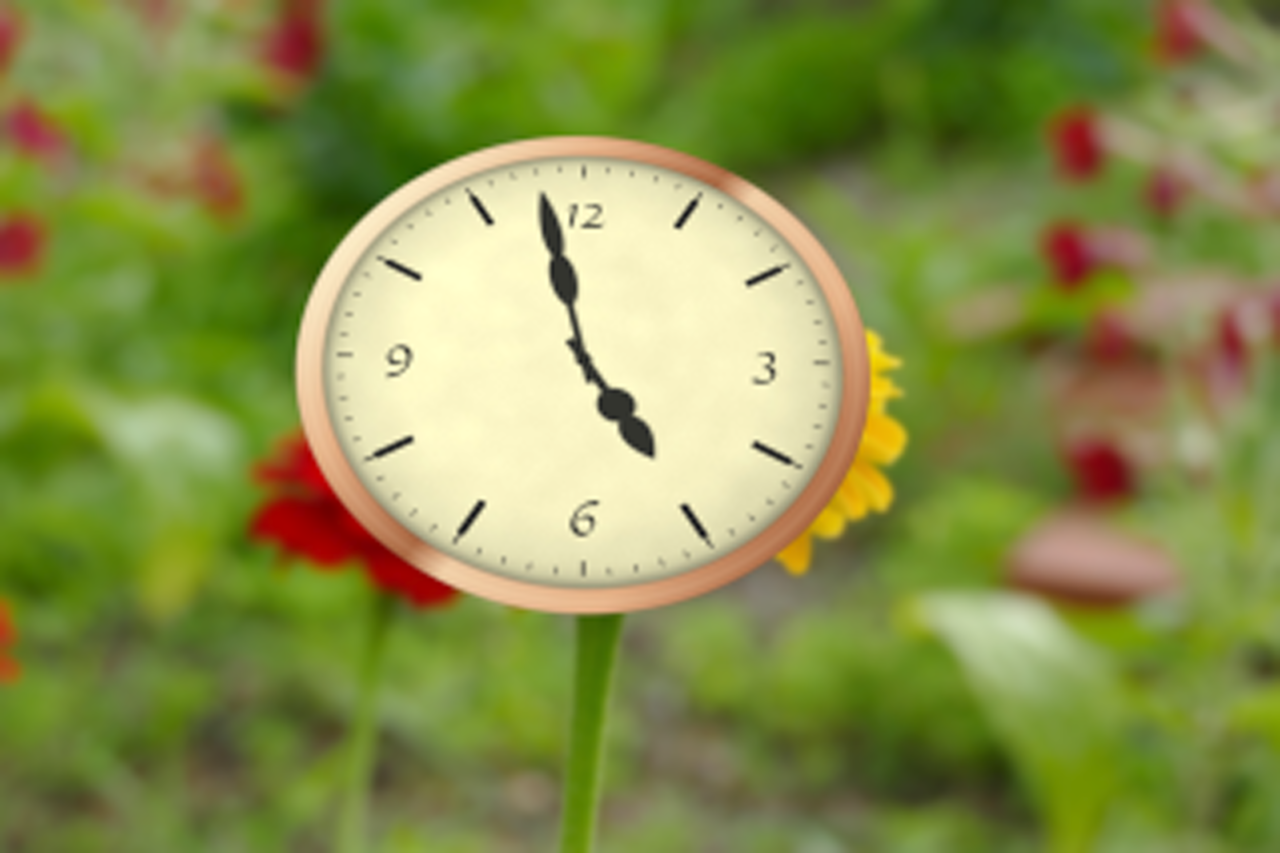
{"hour": 4, "minute": 58}
